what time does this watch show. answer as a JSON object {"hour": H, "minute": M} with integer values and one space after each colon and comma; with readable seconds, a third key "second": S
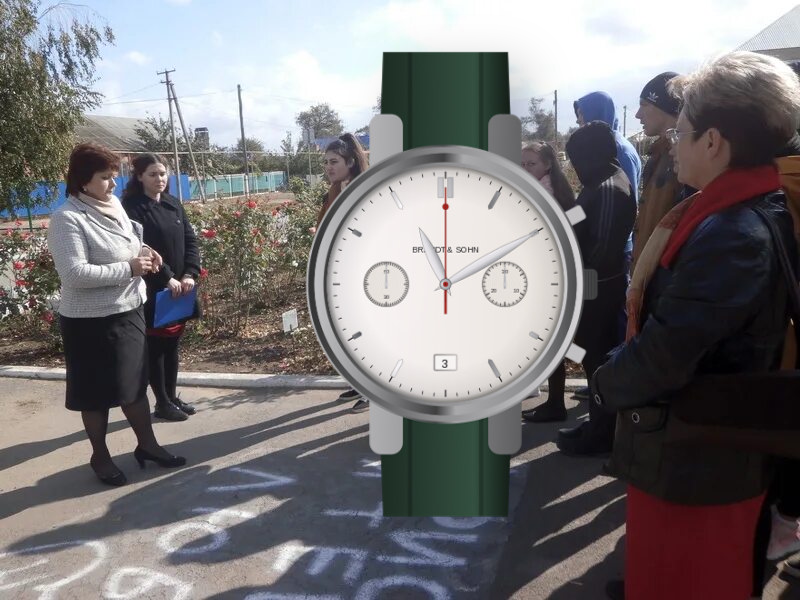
{"hour": 11, "minute": 10}
